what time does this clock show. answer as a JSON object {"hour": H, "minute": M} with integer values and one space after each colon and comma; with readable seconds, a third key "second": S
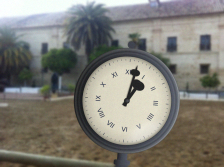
{"hour": 1, "minute": 2}
